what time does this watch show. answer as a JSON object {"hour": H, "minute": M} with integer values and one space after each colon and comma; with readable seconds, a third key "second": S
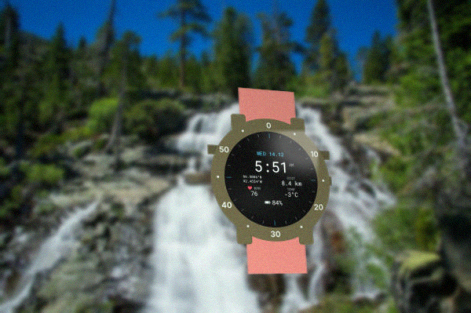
{"hour": 5, "minute": 51}
